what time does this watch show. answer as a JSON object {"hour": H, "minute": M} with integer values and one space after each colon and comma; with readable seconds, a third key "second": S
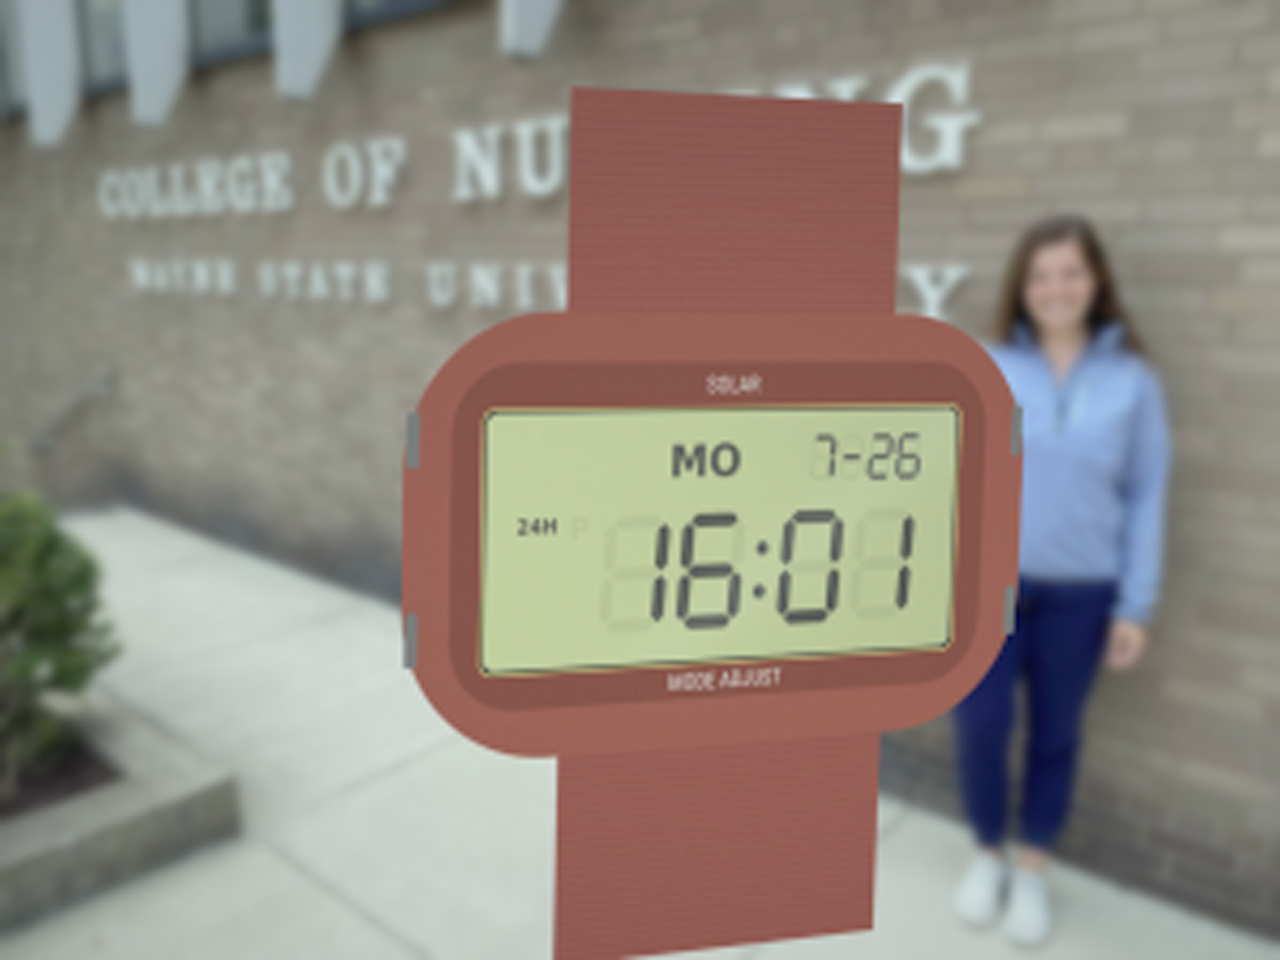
{"hour": 16, "minute": 1}
